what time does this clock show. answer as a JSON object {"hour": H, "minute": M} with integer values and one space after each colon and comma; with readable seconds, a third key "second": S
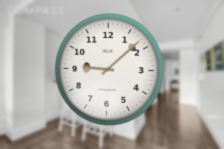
{"hour": 9, "minute": 8}
